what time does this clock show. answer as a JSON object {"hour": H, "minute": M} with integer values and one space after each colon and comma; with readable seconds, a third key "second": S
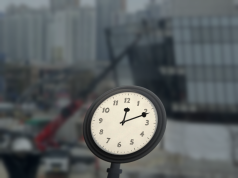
{"hour": 12, "minute": 11}
